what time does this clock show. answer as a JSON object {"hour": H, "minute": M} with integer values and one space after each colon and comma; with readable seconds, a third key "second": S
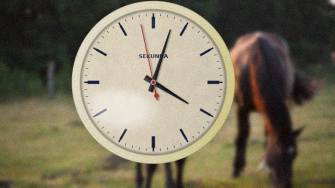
{"hour": 4, "minute": 2, "second": 58}
